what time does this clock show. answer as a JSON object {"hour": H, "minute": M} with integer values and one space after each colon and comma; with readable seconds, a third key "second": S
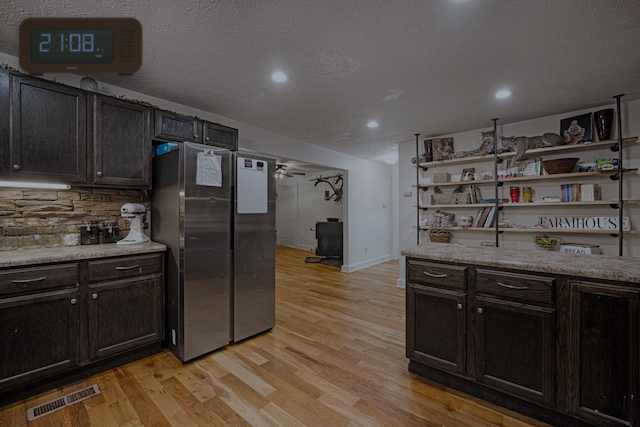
{"hour": 21, "minute": 8}
